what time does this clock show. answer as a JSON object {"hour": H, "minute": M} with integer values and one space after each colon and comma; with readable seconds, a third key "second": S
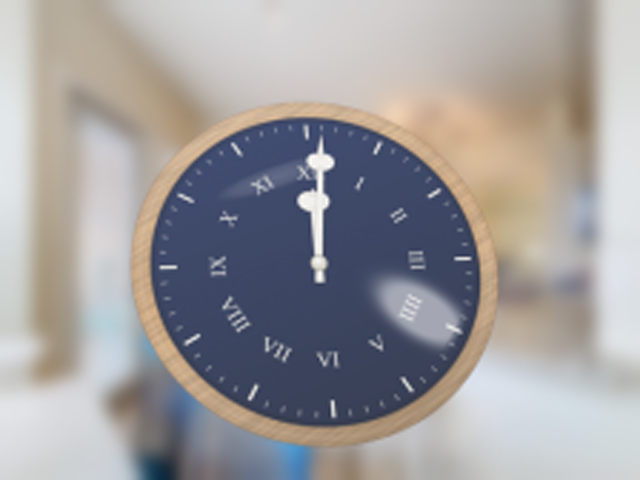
{"hour": 12, "minute": 1}
